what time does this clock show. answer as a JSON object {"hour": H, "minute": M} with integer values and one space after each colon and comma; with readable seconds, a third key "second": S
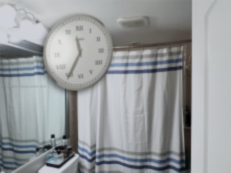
{"hour": 11, "minute": 35}
